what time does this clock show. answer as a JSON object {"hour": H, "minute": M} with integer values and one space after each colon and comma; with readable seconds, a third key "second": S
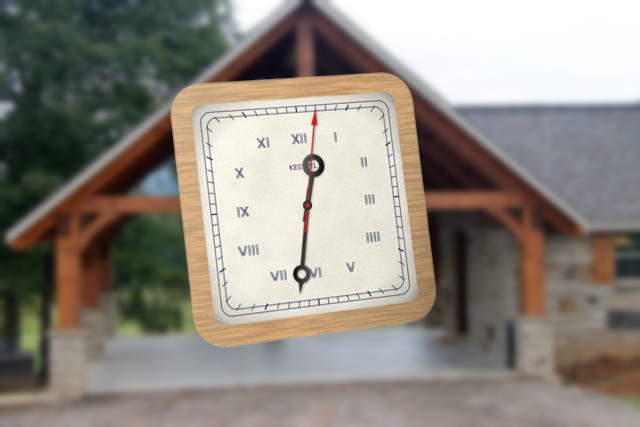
{"hour": 12, "minute": 32, "second": 2}
